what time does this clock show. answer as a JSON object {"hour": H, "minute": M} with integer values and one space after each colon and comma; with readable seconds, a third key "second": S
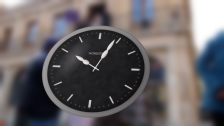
{"hour": 10, "minute": 4}
